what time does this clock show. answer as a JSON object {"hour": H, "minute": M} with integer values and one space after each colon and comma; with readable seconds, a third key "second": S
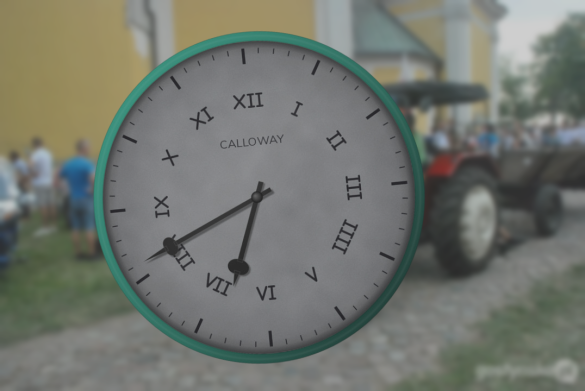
{"hour": 6, "minute": 41}
